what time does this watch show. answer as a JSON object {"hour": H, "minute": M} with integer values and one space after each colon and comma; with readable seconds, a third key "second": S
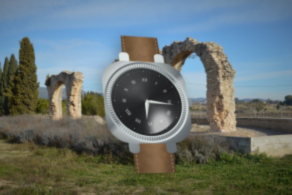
{"hour": 6, "minute": 16}
